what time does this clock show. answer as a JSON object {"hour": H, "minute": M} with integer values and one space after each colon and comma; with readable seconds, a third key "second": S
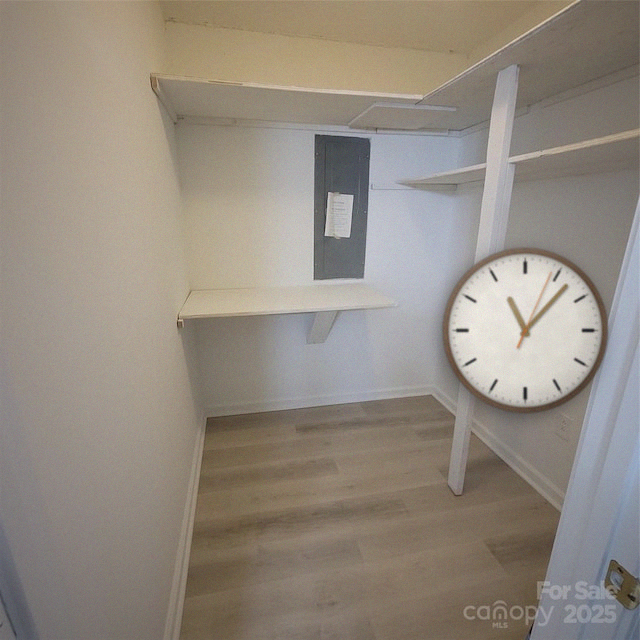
{"hour": 11, "minute": 7, "second": 4}
